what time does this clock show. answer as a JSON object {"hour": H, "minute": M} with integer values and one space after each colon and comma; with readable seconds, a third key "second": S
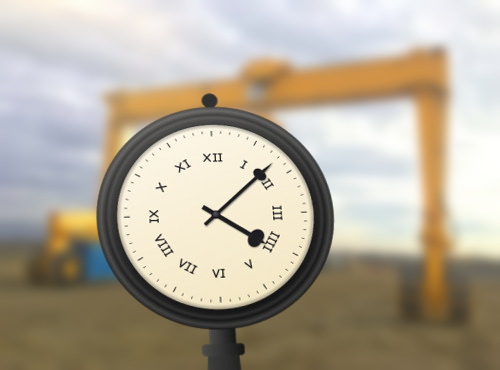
{"hour": 4, "minute": 8}
